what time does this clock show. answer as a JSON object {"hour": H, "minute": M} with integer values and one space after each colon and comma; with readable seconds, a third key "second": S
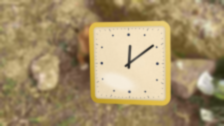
{"hour": 12, "minute": 9}
